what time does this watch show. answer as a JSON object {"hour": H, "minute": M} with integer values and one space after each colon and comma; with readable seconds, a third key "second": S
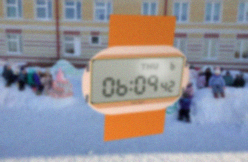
{"hour": 6, "minute": 9, "second": 42}
